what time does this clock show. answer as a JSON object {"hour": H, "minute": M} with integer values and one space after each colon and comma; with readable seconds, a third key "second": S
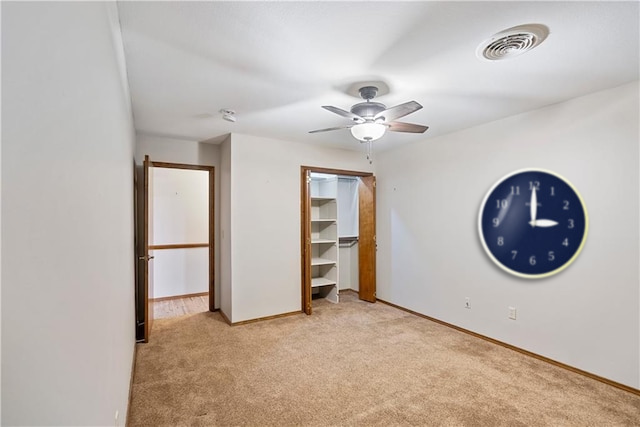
{"hour": 3, "minute": 0}
